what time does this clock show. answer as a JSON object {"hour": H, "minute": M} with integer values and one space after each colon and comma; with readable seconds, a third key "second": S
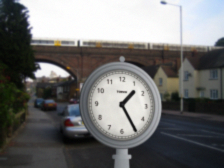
{"hour": 1, "minute": 25}
